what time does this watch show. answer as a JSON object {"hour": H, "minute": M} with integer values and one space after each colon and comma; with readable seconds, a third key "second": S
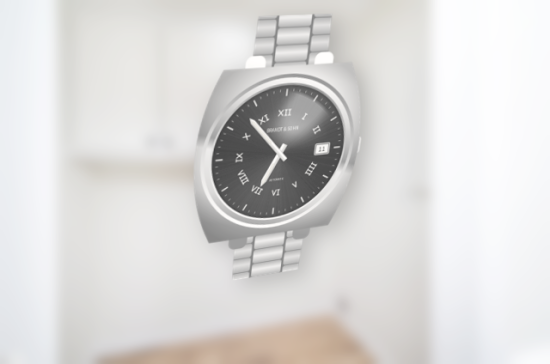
{"hour": 6, "minute": 53}
